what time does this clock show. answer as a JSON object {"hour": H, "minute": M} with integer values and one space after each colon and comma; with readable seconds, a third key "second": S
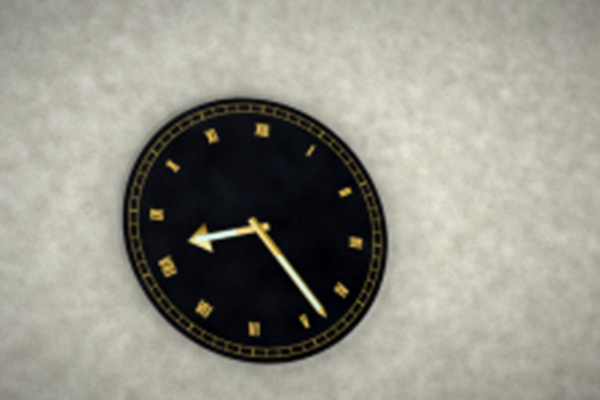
{"hour": 8, "minute": 23}
